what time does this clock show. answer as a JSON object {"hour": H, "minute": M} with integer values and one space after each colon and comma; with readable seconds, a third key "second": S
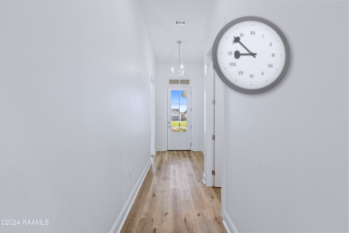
{"hour": 8, "minute": 52}
